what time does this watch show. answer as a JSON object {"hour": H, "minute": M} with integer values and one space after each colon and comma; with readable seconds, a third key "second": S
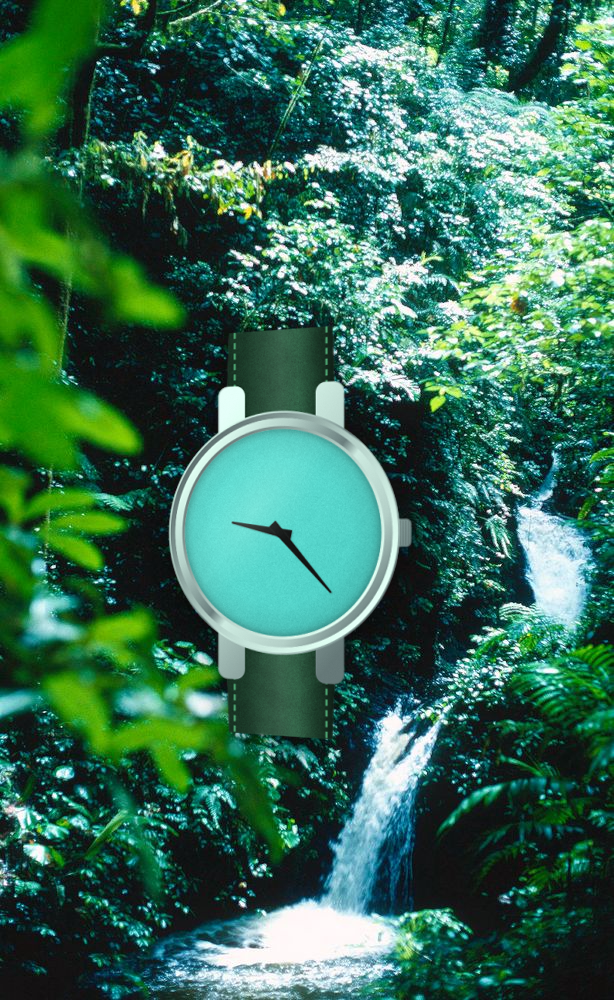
{"hour": 9, "minute": 23}
